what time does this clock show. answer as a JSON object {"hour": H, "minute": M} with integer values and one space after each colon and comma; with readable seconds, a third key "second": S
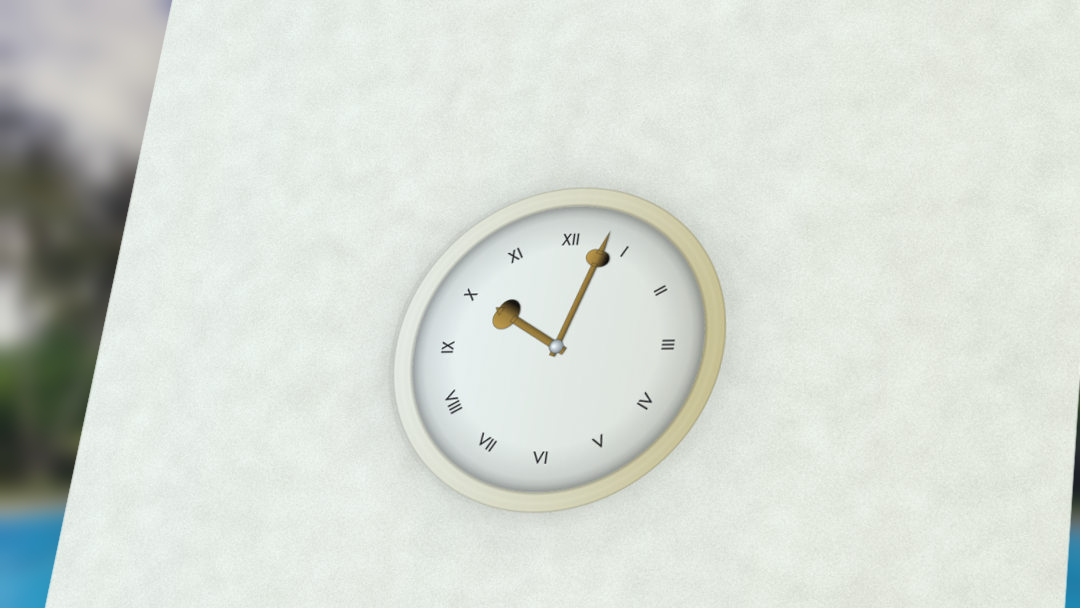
{"hour": 10, "minute": 3}
